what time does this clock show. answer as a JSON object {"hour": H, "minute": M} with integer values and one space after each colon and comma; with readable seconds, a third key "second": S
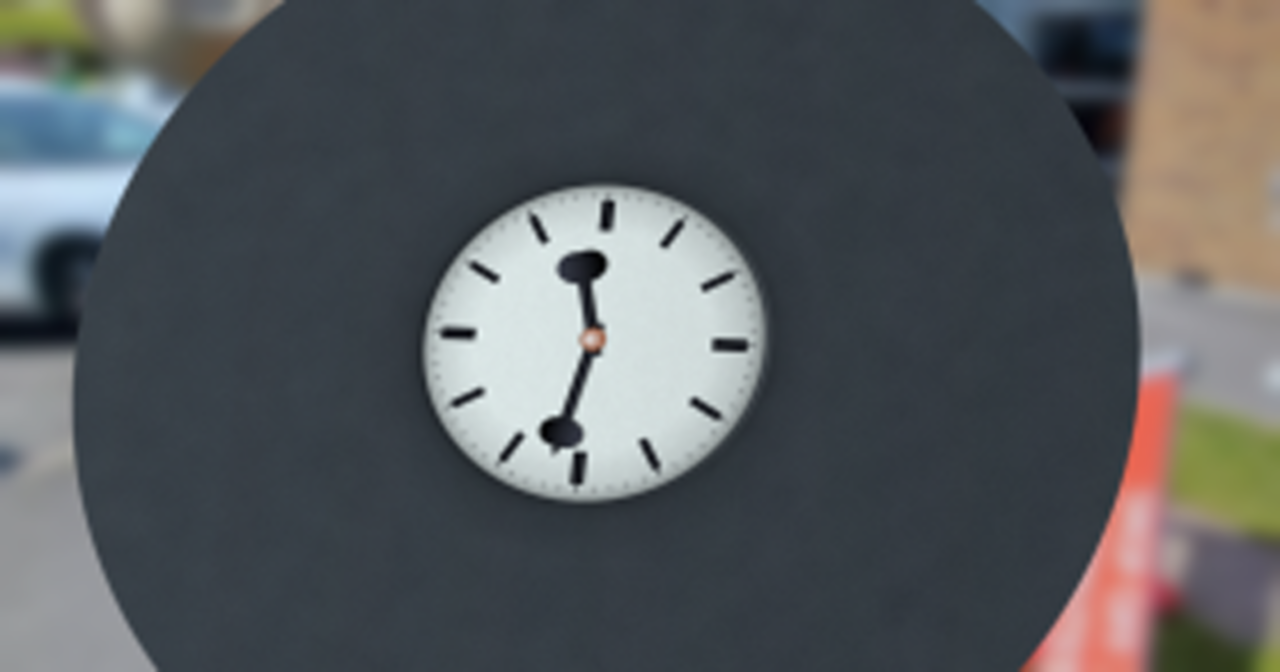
{"hour": 11, "minute": 32}
